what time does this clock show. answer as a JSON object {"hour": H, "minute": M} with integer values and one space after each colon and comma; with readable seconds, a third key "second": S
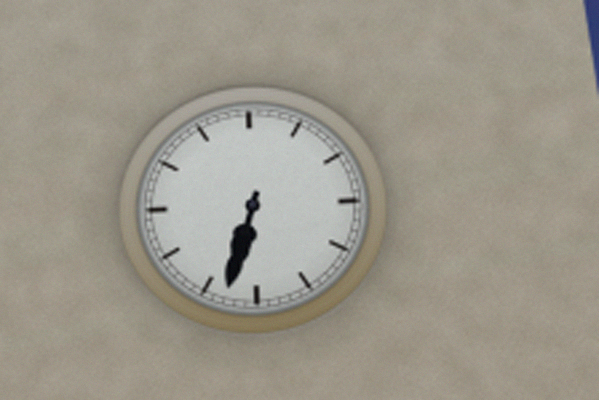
{"hour": 6, "minute": 33}
